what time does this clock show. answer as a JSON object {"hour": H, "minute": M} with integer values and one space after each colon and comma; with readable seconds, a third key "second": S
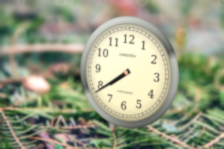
{"hour": 7, "minute": 39}
